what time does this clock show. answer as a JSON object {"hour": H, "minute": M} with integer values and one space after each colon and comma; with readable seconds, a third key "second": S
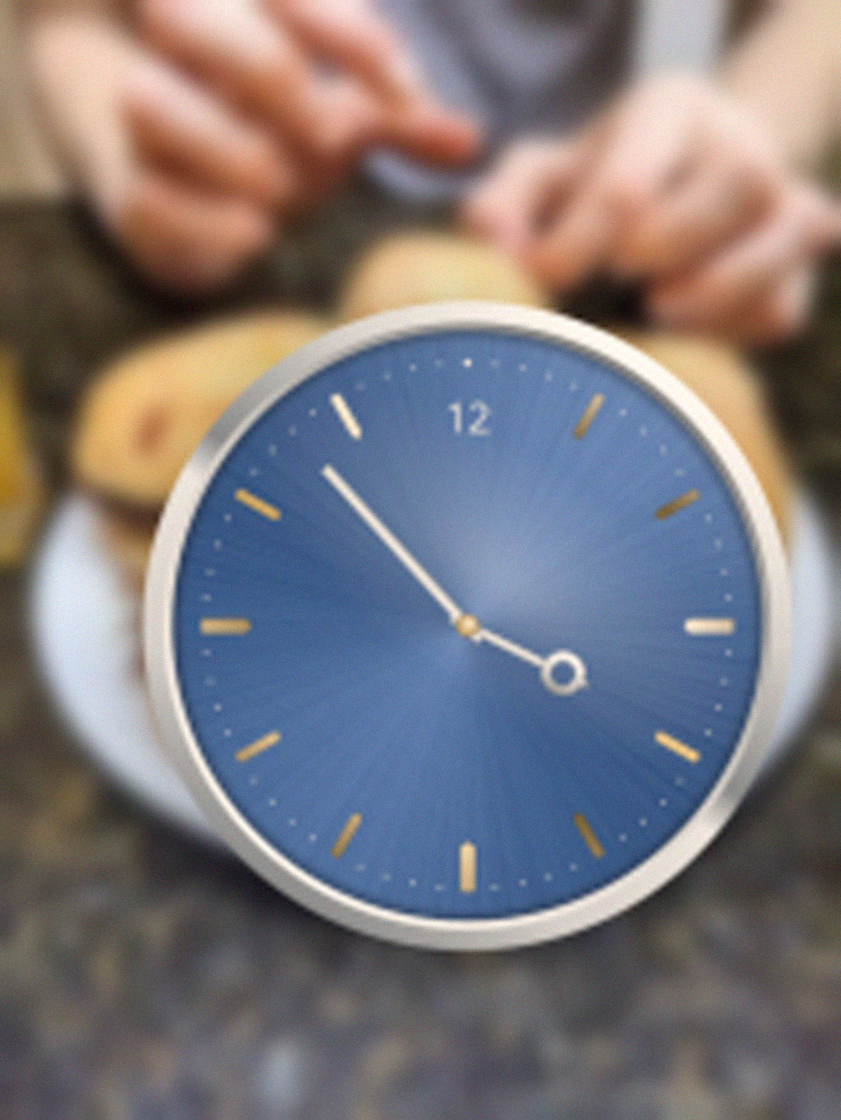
{"hour": 3, "minute": 53}
